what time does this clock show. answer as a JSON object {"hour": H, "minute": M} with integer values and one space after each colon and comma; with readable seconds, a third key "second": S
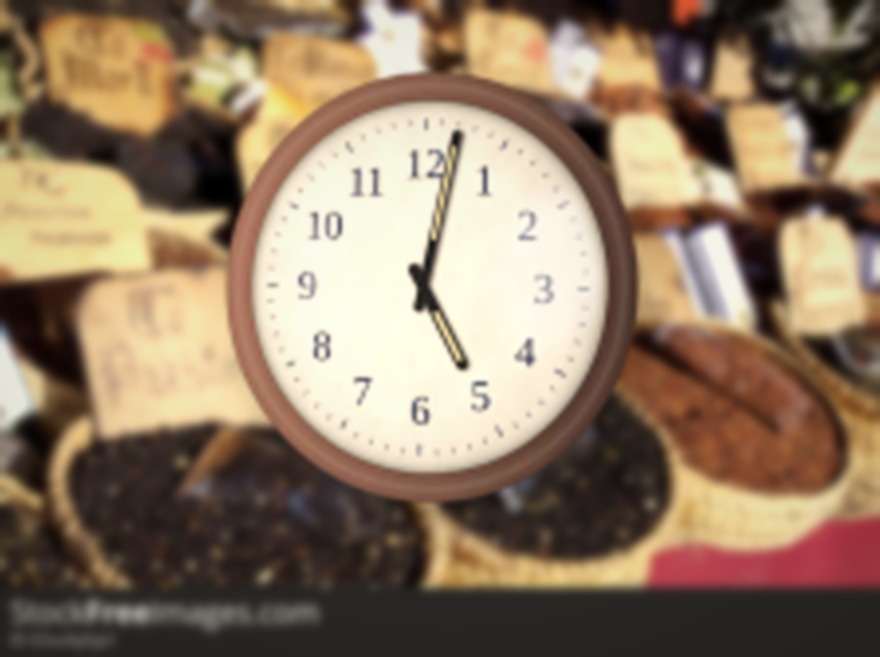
{"hour": 5, "minute": 2}
